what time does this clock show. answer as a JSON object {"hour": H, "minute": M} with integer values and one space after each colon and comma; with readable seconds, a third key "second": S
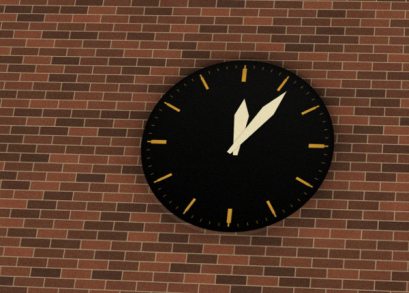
{"hour": 12, "minute": 6}
